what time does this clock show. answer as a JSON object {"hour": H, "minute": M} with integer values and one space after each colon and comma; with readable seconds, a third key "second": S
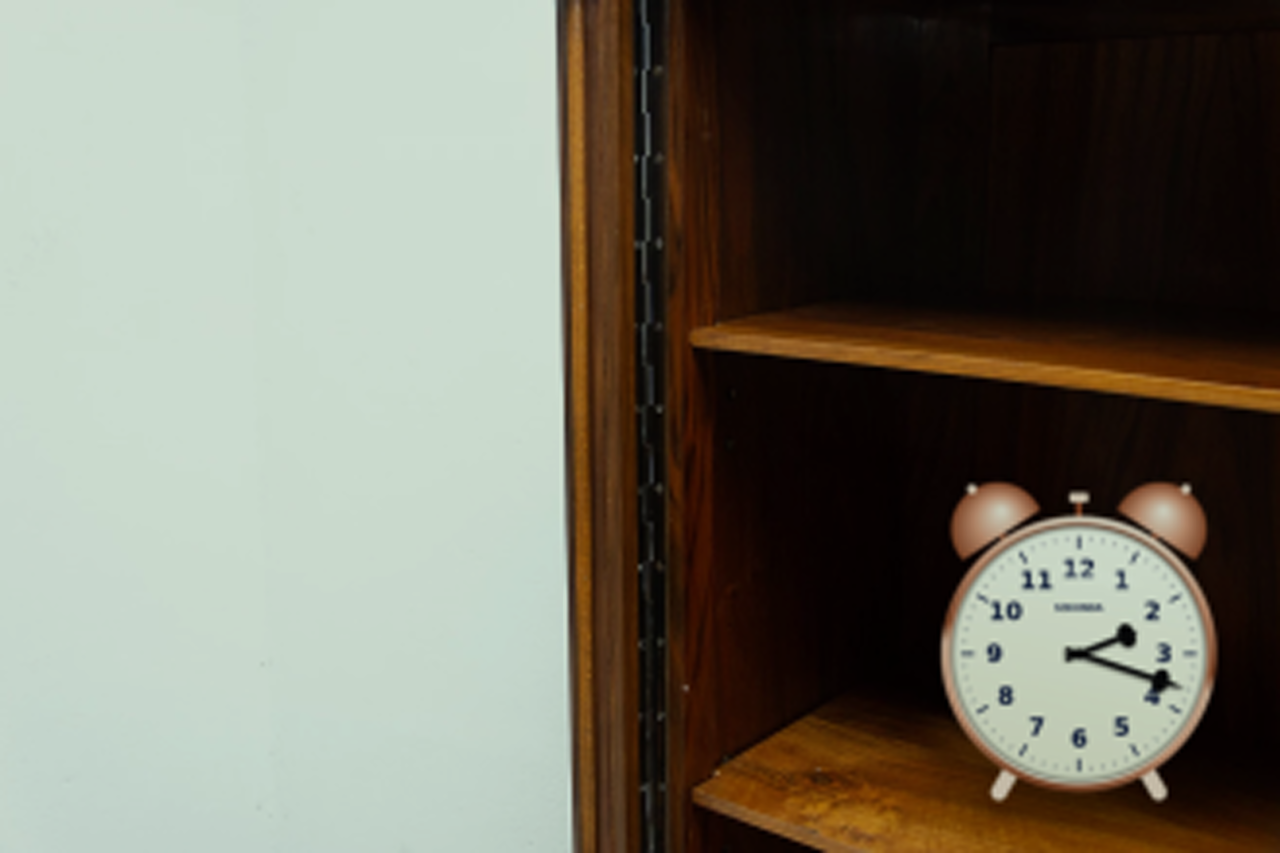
{"hour": 2, "minute": 18}
